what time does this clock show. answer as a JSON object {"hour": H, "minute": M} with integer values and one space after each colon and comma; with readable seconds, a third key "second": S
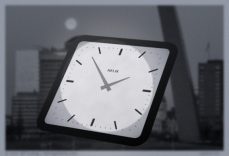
{"hour": 1, "minute": 53}
